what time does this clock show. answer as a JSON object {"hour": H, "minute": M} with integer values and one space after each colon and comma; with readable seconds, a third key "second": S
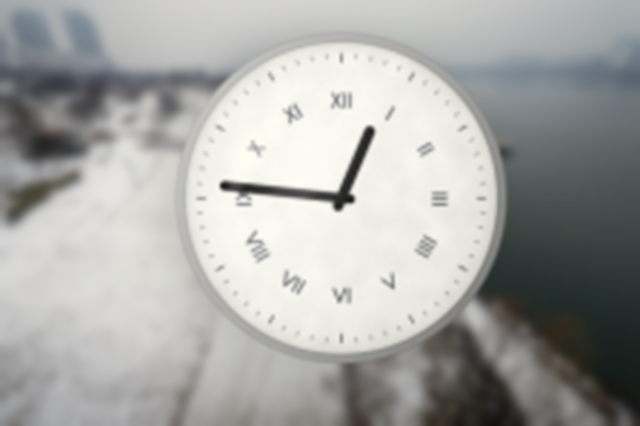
{"hour": 12, "minute": 46}
